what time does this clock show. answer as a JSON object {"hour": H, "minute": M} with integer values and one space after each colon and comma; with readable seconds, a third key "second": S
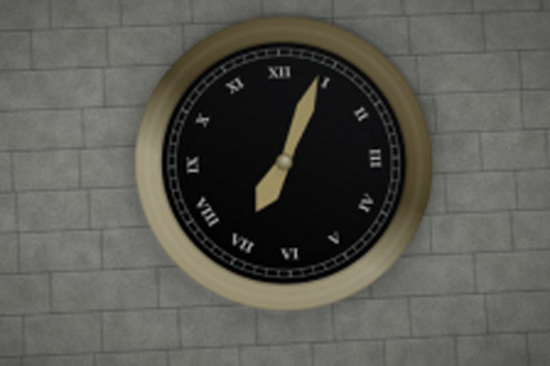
{"hour": 7, "minute": 4}
